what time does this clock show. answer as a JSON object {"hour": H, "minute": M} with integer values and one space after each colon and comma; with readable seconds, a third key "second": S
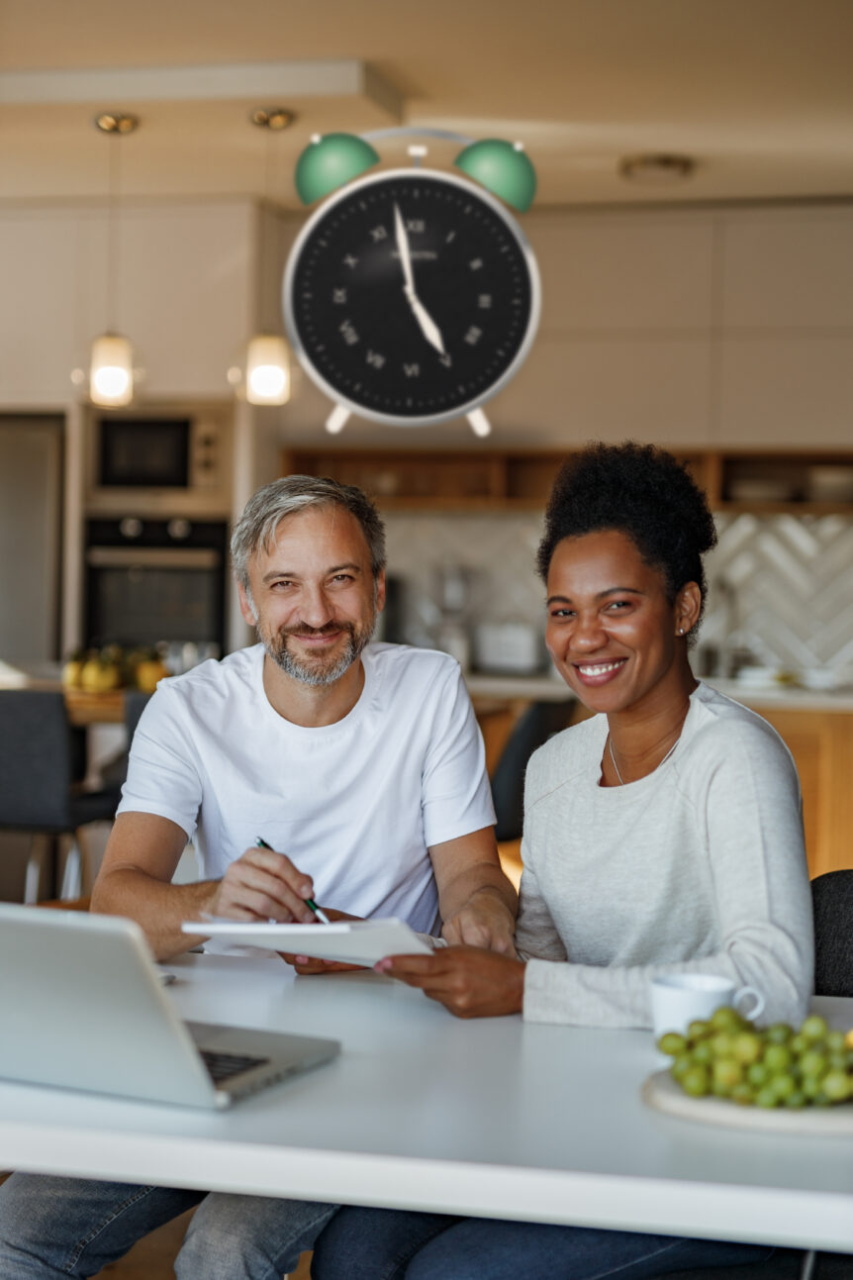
{"hour": 4, "minute": 58}
